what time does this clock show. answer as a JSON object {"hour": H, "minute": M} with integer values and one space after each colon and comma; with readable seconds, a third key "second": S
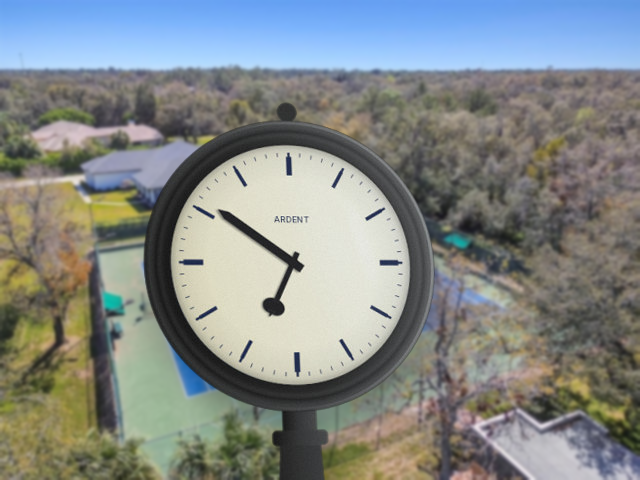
{"hour": 6, "minute": 51}
